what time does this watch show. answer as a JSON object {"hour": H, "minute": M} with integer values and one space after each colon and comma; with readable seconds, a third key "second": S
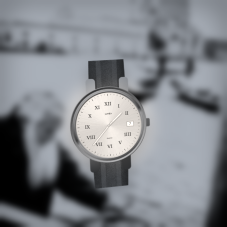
{"hour": 1, "minute": 37}
